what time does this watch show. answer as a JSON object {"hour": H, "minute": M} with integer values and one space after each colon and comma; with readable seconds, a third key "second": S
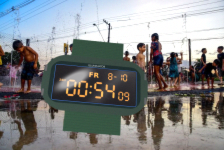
{"hour": 0, "minute": 54, "second": 9}
